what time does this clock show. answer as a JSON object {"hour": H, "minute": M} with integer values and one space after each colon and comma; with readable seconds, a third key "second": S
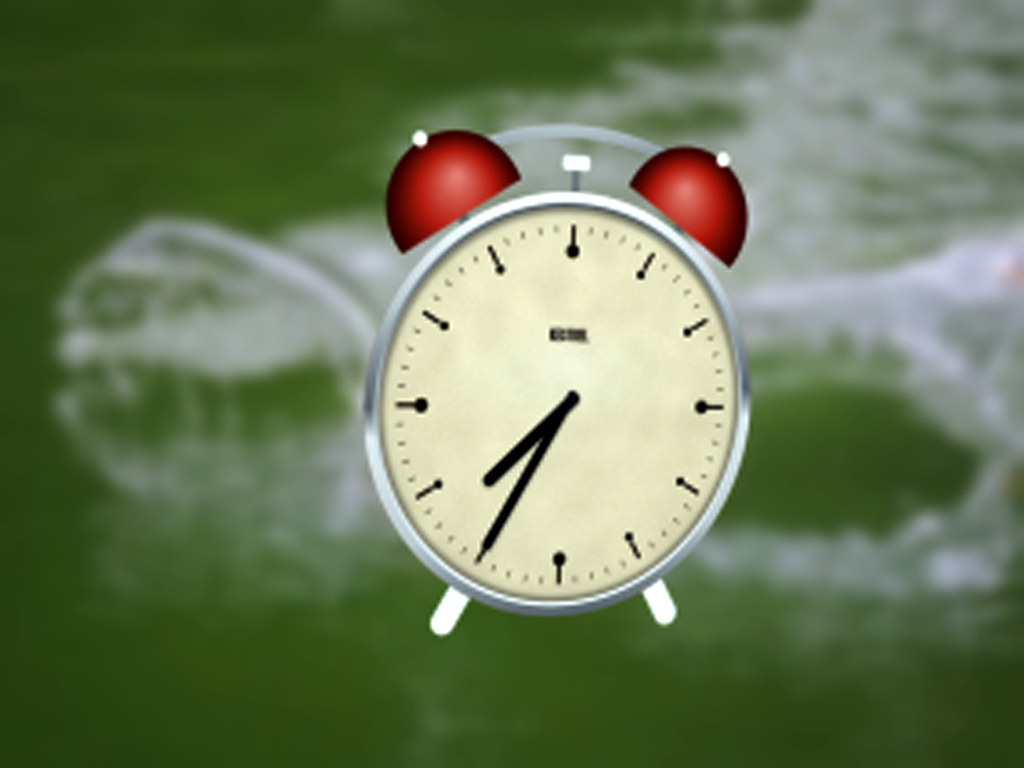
{"hour": 7, "minute": 35}
